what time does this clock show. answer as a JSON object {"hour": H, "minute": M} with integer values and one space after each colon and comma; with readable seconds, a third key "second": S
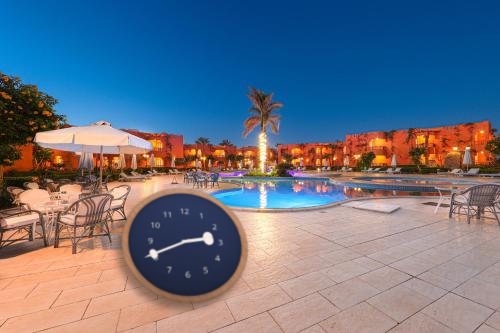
{"hour": 2, "minute": 41}
